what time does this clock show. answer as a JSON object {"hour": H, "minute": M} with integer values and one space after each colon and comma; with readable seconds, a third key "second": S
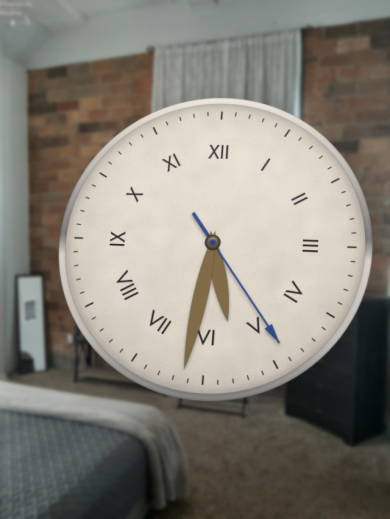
{"hour": 5, "minute": 31, "second": 24}
